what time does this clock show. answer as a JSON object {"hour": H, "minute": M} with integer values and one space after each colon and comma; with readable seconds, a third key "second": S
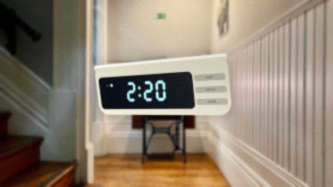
{"hour": 2, "minute": 20}
